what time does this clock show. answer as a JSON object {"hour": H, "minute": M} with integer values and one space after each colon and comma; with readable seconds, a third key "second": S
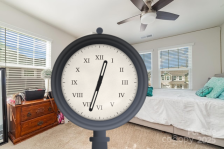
{"hour": 12, "minute": 33}
